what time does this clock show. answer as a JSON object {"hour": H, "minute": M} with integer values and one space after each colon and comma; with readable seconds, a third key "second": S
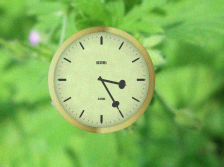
{"hour": 3, "minute": 25}
